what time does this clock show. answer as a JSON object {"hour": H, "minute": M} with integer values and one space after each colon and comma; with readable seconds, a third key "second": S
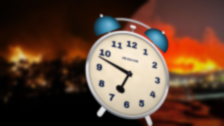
{"hour": 6, "minute": 48}
